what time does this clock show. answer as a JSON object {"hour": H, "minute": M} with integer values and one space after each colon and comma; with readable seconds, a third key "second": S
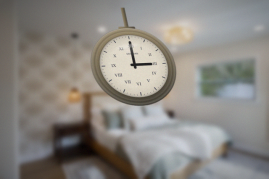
{"hour": 3, "minute": 0}
